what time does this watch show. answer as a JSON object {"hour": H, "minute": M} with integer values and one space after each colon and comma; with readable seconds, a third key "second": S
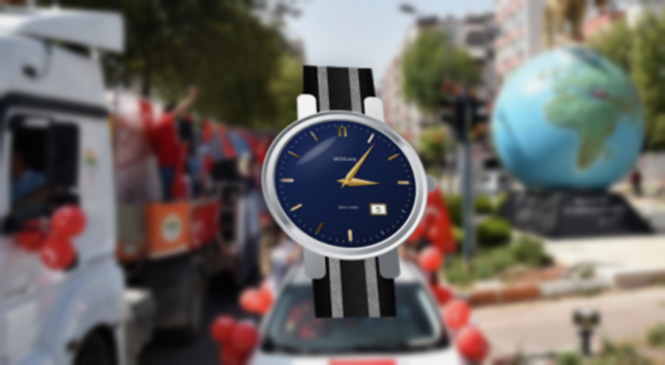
{"hour": 3, "minute": 6}
